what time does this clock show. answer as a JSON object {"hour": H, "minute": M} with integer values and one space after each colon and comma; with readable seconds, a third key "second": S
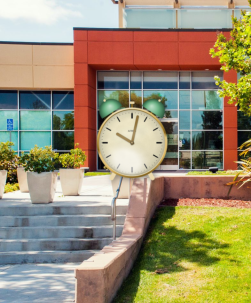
{"hour": 10, "minute": 2}
